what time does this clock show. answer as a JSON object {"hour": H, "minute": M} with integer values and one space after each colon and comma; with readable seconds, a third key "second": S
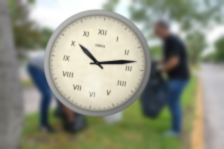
{"hour": 10, "minute": 13}
